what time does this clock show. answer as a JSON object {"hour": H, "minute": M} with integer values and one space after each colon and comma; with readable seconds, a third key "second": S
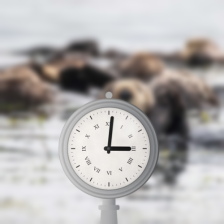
{"hour": 3, "minute": 1}
